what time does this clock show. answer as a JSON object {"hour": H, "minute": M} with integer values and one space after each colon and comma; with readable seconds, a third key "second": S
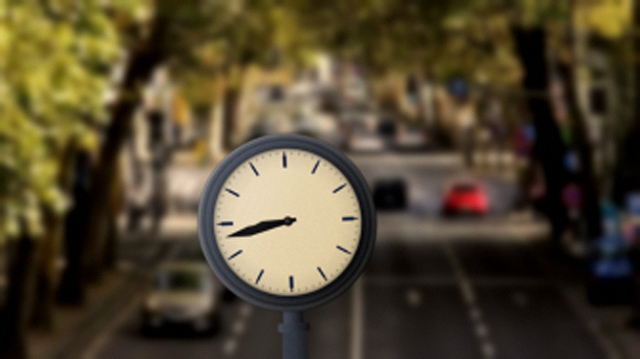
{"hour": 8, "minute": 43}
